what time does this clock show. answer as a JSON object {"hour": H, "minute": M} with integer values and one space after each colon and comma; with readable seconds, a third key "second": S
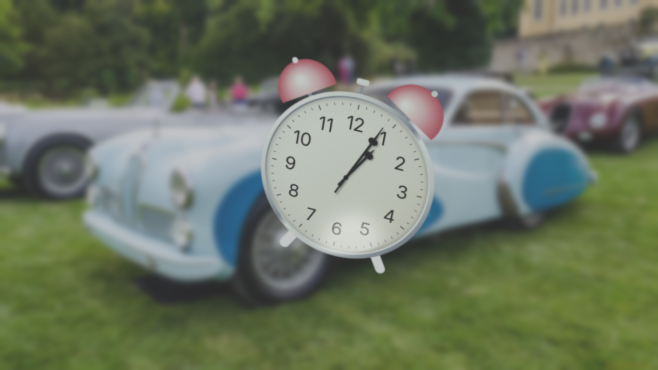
{"hour": 1, "minute": 4, "second": 4}
